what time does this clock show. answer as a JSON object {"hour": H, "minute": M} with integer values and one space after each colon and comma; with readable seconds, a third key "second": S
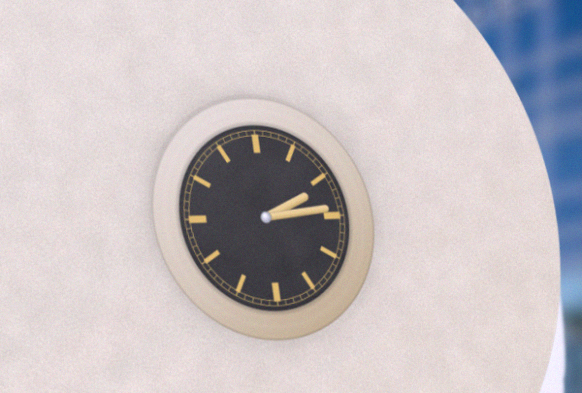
{"hour": 2, "minute": 14}
